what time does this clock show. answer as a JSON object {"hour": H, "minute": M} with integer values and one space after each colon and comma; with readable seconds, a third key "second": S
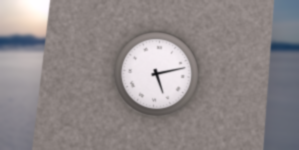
{"hour": 5, "minute": 12}
